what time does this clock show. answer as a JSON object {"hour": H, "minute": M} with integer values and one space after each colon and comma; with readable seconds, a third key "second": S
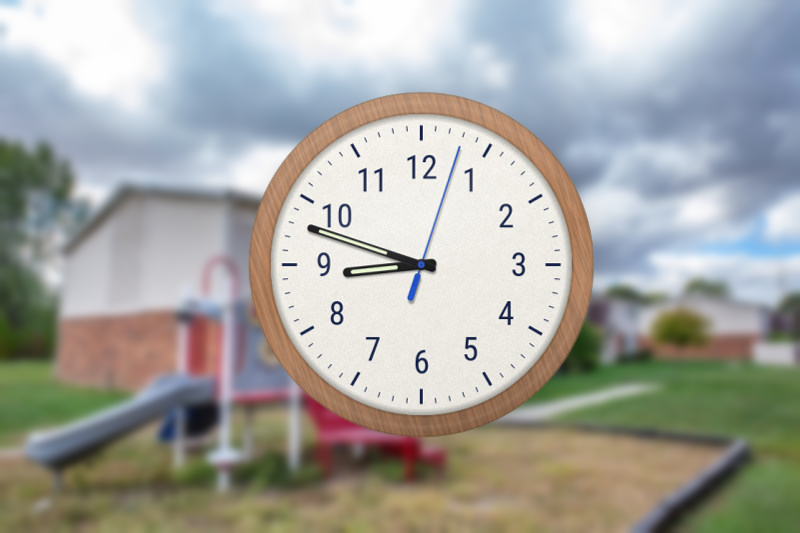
{"hour": 8, "minute": 48, "second": 3}
